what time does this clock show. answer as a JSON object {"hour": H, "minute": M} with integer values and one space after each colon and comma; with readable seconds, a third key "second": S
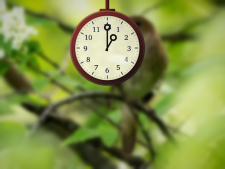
{"hour": 1, "minute": 0}
